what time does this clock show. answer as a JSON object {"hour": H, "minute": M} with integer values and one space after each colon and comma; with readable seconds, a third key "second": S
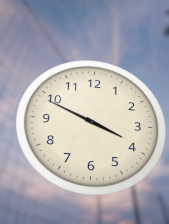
{"hour": 3, "minute": 49}
